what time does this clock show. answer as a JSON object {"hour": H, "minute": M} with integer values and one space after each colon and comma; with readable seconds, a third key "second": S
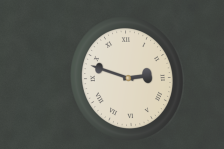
{"hour": 2, "minute": 48}
